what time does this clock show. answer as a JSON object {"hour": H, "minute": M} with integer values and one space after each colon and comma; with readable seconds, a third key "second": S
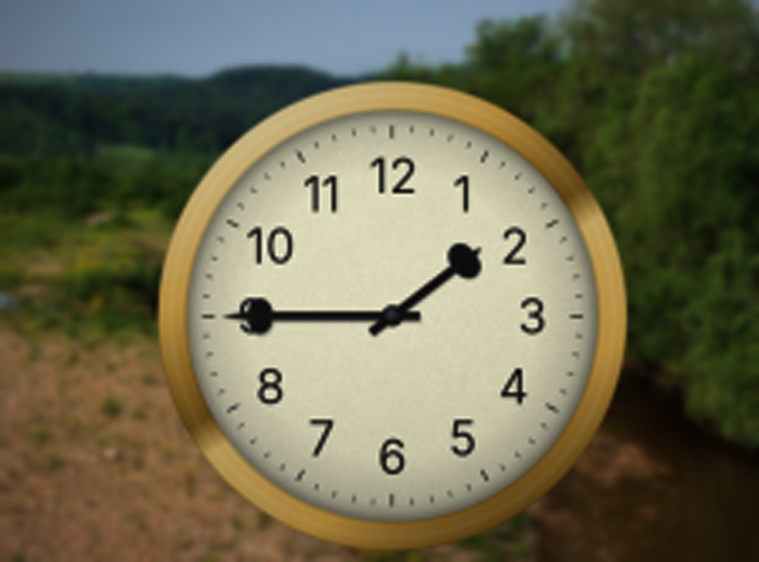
{"hour": 1, "minute": 45}
